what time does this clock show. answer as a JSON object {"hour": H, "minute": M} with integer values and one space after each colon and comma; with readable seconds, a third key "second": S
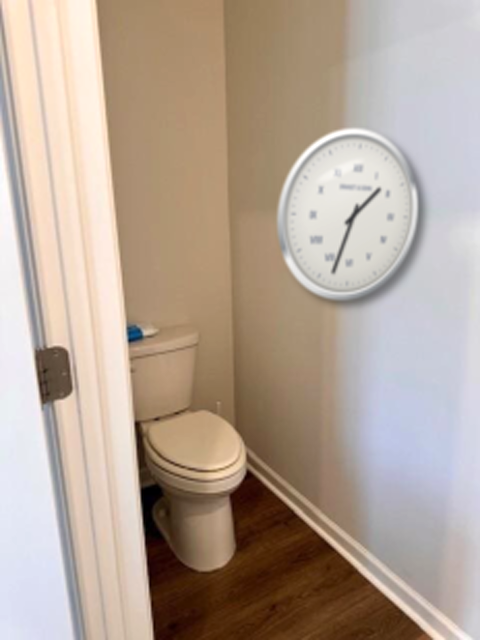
{"hour": 1, "minute": 33}
